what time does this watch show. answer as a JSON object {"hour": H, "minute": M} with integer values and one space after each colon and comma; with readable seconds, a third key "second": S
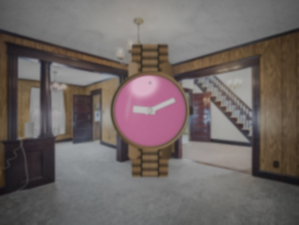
{"hour": 9, "minute": 11}
